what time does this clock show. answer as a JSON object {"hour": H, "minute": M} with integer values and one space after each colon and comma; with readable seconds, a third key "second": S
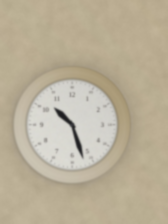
{"hour": 10, "minute": 27}
